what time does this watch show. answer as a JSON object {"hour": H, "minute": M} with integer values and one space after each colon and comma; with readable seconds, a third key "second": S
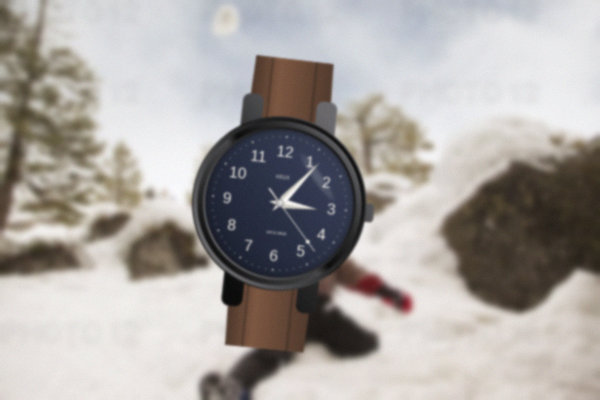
{"hour": 3, "minute": 6, "second": 23}
